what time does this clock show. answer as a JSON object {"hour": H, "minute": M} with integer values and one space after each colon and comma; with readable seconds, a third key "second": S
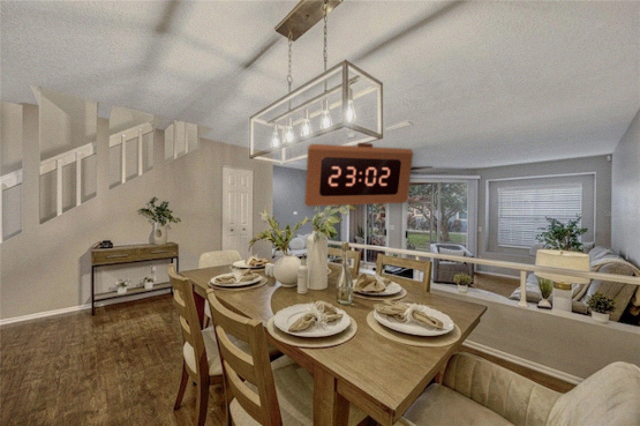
{"hour": 23, "minute": 2}
